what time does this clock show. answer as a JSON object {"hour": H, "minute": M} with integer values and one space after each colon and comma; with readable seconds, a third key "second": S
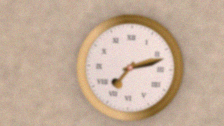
{"hour": 7, "minute": 12}
